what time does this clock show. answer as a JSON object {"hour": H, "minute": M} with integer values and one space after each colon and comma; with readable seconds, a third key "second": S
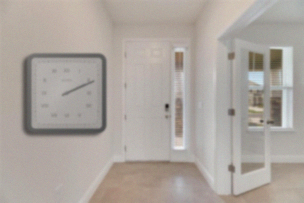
{"hour": 2, "minute": 11}
